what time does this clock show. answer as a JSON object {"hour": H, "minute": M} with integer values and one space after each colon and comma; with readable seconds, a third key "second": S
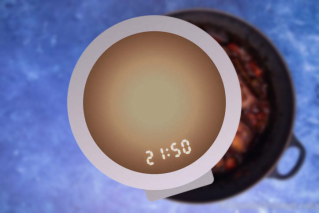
{"hour": 21, "minute": 50}
